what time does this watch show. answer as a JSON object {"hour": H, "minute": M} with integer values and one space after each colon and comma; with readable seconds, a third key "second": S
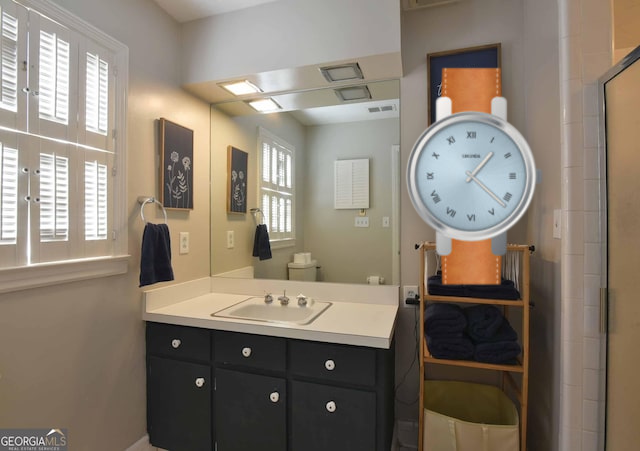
{"hour": 1, "minute": 22}
